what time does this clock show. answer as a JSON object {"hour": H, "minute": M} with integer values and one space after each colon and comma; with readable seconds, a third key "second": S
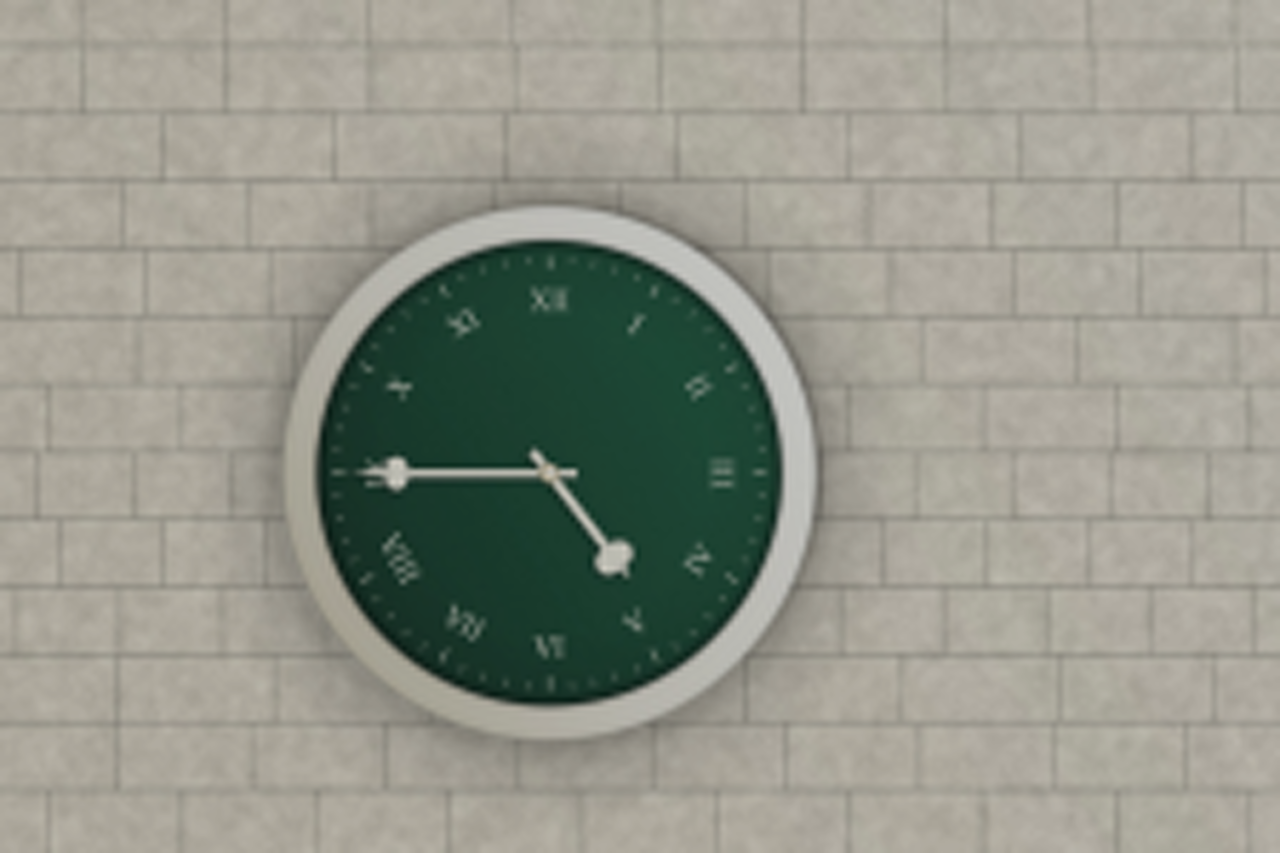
{"hour": 4, "minute": 45}
